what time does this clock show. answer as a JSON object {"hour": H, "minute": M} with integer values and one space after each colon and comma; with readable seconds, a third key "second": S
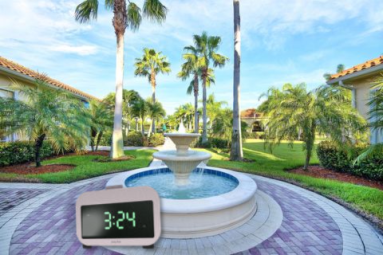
{"hour": 3, "minute": 24}
